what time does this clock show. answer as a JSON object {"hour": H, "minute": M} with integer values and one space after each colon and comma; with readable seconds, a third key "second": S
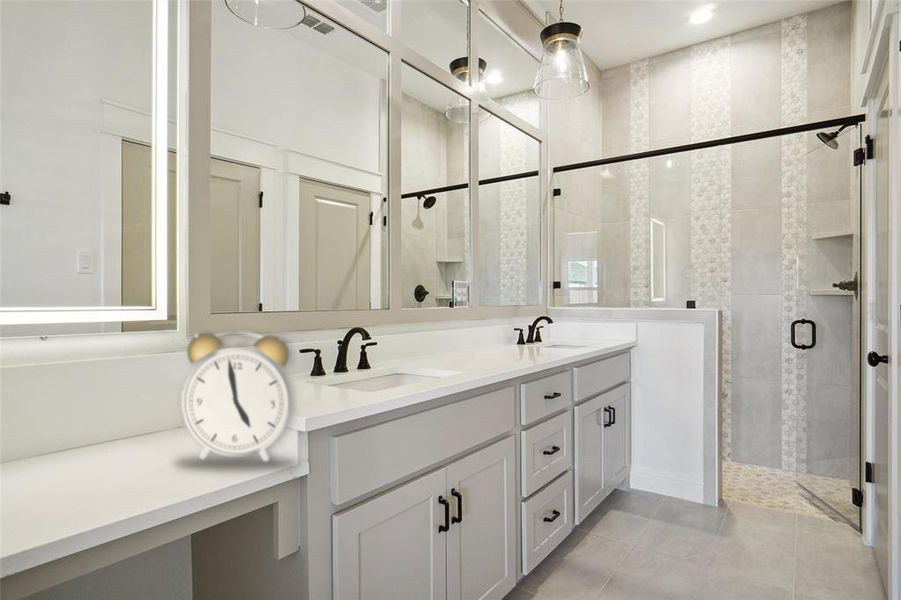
{"hour": 4, "minute": 58}
